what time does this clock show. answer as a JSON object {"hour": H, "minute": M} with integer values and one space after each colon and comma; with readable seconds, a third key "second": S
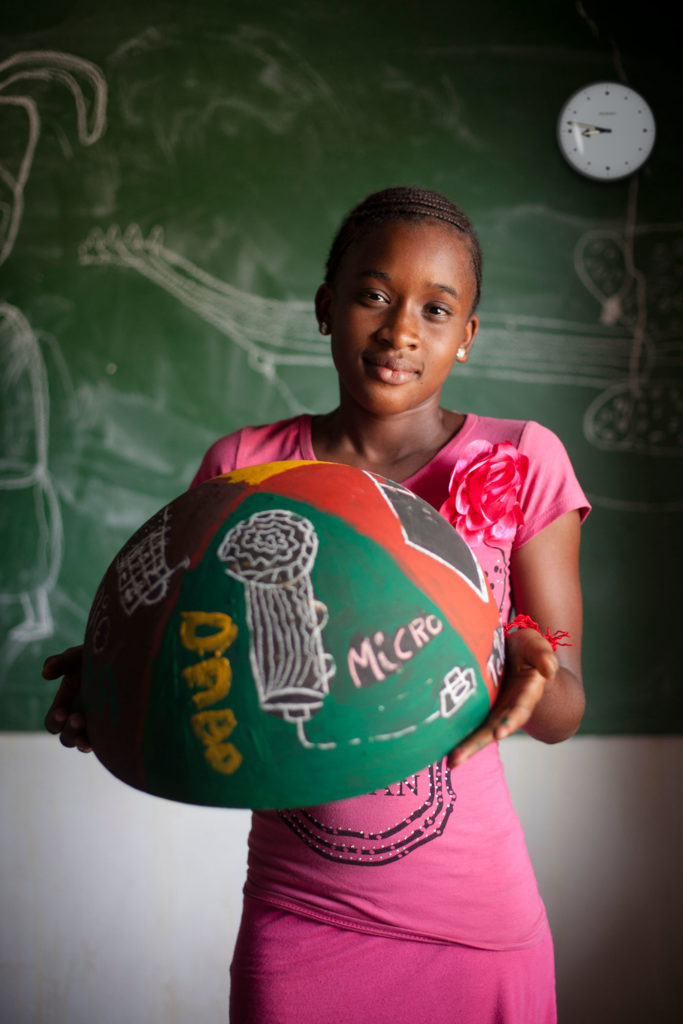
{"hour": 8, "minute": 47}
